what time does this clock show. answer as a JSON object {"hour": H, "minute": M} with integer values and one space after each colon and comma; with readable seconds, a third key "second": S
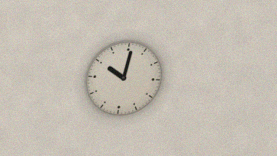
{"hour": 10, "minute": 1}
